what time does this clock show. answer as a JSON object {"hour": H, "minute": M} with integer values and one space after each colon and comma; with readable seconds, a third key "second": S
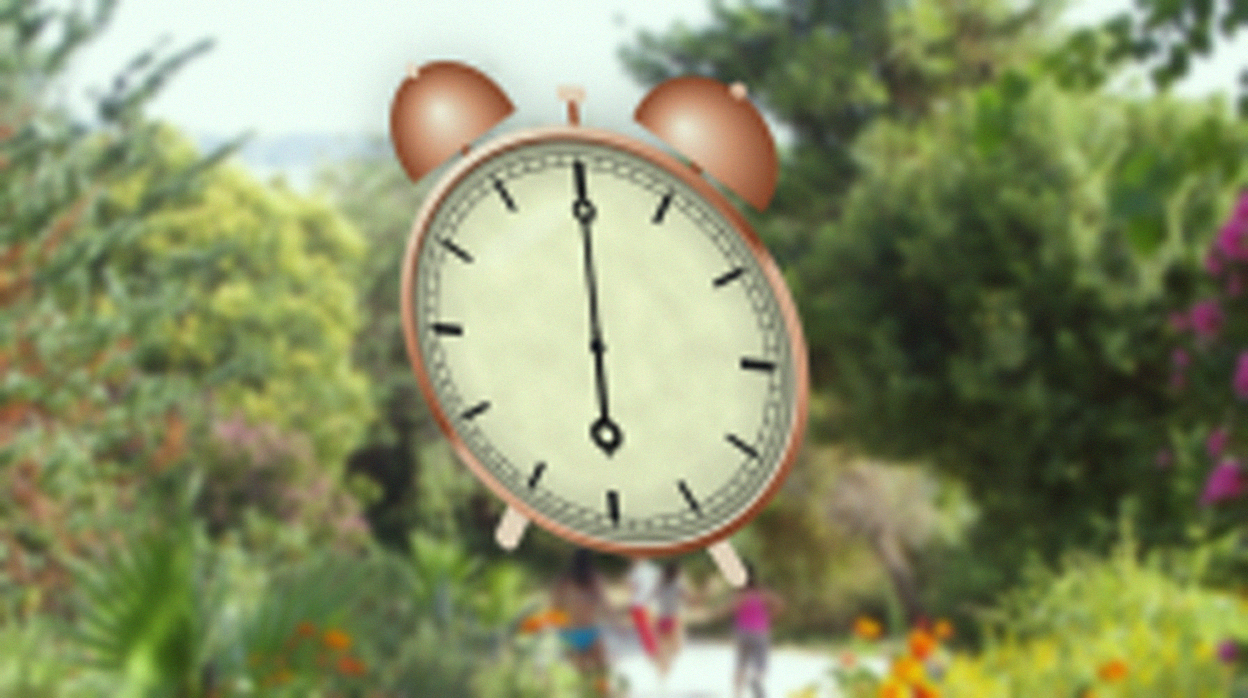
{"hour": 6, "minute": 0}
